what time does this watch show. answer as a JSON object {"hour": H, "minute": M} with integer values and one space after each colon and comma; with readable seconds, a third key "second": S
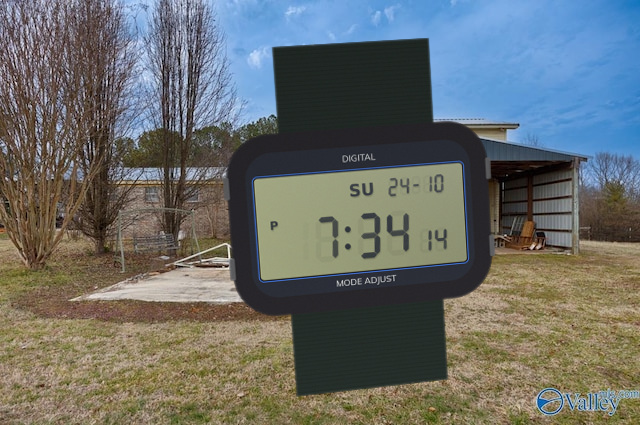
{"hour": 7, "minute": 34, "second": 14}
